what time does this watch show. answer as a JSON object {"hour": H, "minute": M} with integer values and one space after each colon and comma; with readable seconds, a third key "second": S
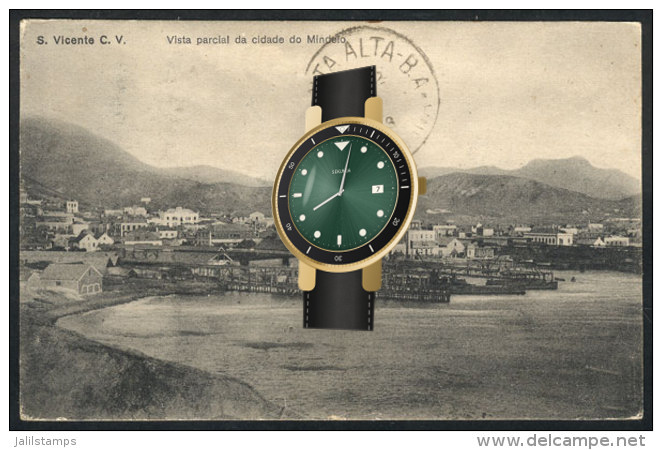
{"hour": 8, "minute": 2}
